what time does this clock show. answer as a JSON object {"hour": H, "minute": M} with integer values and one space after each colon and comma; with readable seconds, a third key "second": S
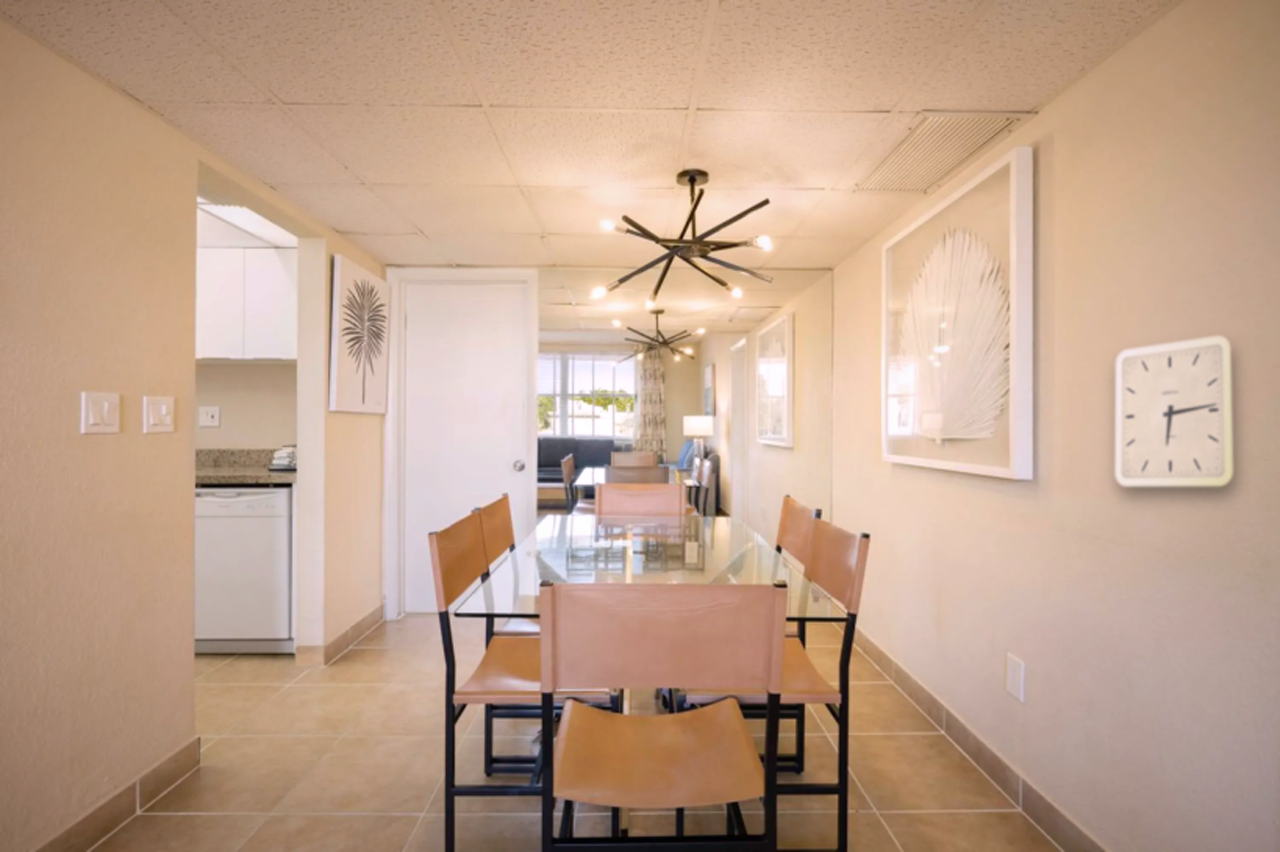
{"hour": 6, "minute": 14}
